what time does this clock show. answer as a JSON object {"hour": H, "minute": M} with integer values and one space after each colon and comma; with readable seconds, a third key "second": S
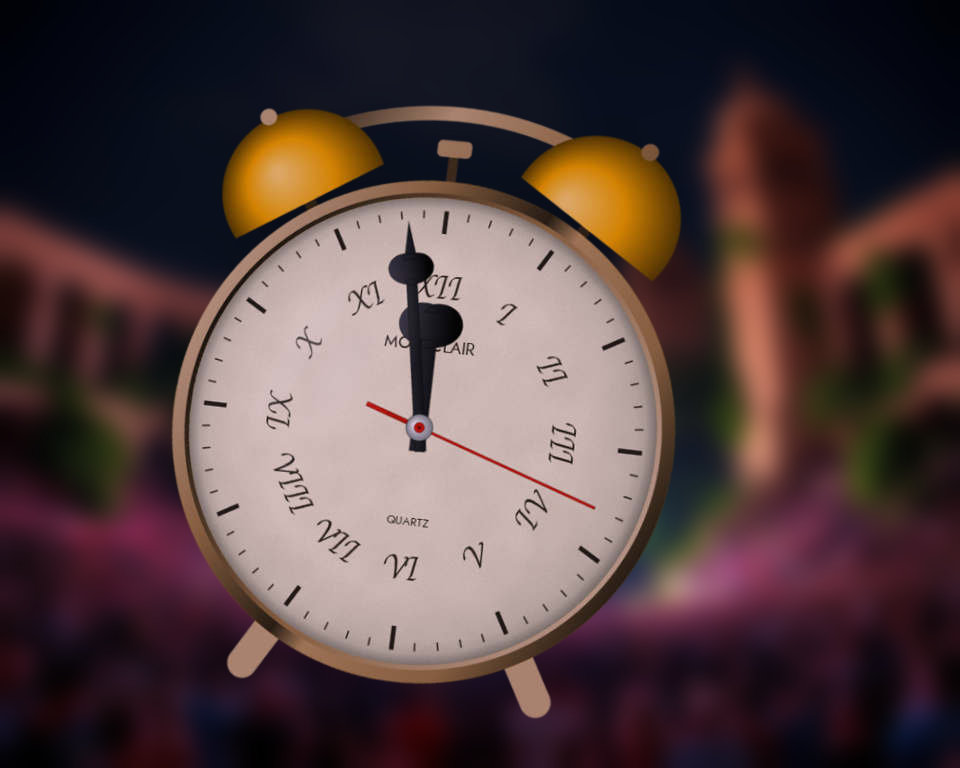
{"hour": 11, "minute": 58, "second": 18}
